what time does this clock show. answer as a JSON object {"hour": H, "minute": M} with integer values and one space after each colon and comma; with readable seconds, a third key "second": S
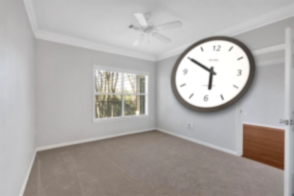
{"hour": 5, "minute": 50}
